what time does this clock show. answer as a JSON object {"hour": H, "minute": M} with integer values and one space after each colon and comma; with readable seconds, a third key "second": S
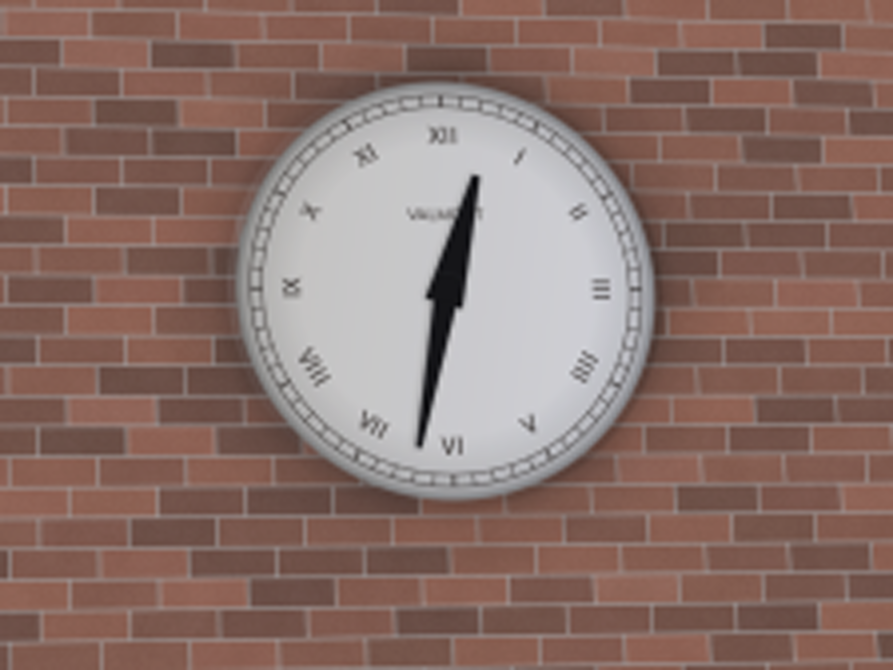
{"hour": 12, "minute": 32}
